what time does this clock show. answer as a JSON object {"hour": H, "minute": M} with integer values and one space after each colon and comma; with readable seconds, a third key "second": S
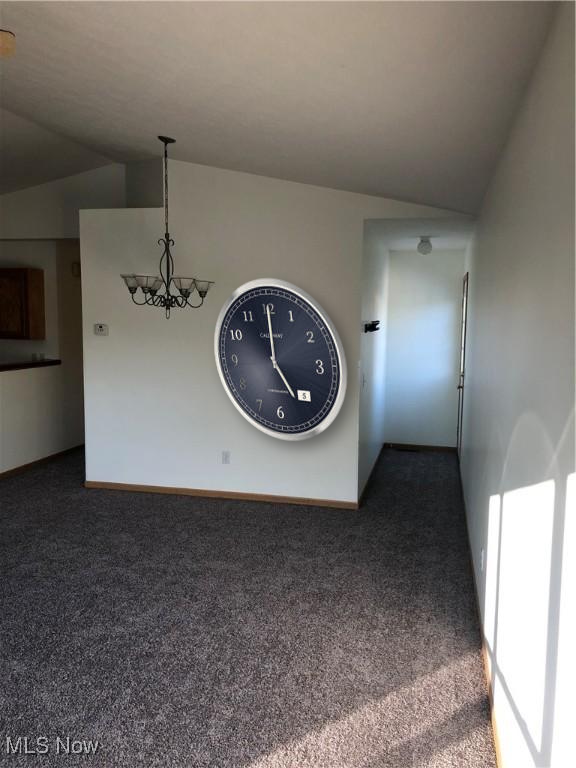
{"hour": 5, "minute": 0}
